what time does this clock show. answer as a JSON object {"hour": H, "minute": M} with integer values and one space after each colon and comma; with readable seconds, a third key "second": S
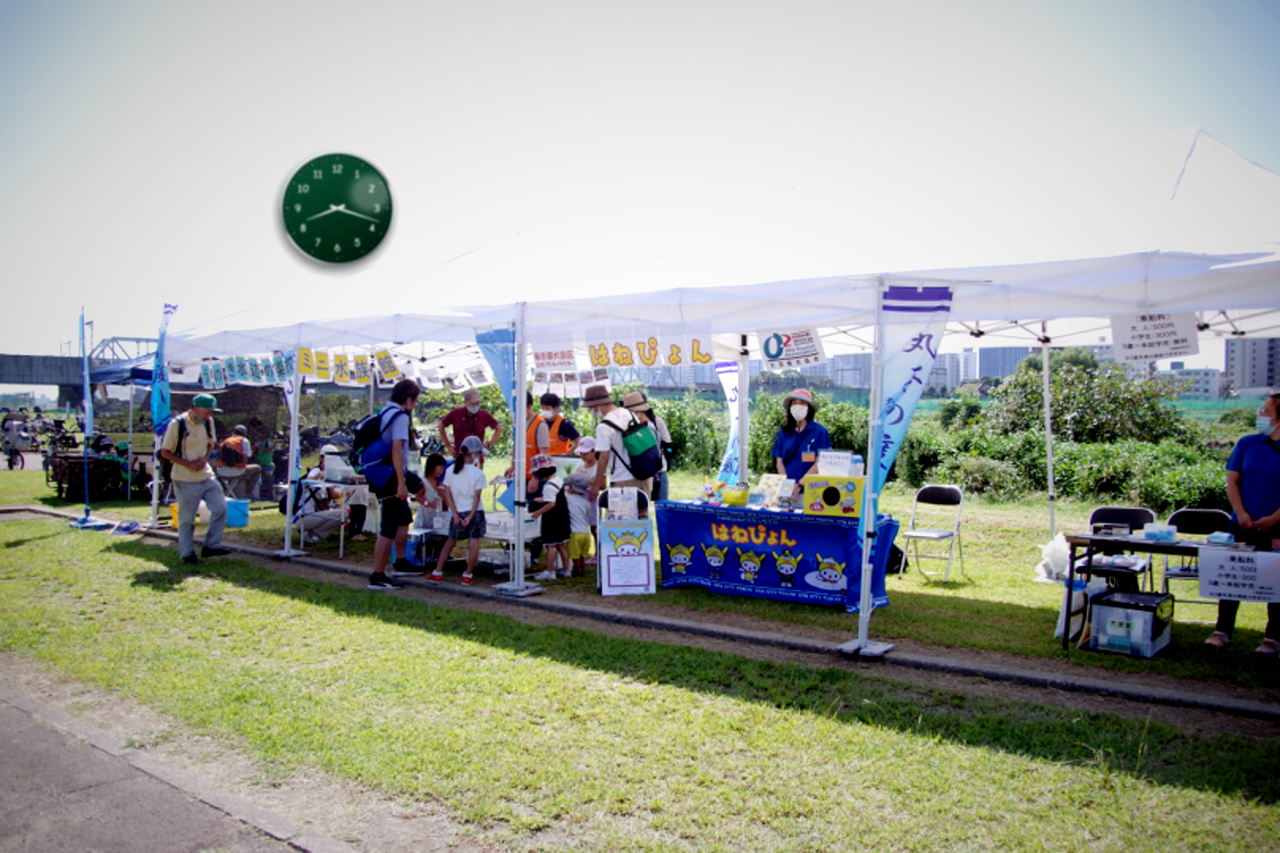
{"hour": 8, "minute": 18}
